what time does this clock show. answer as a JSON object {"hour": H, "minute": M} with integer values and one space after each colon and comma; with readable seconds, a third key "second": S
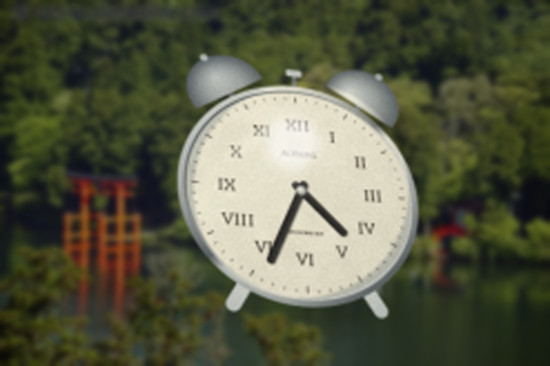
{"hour": 4, "minute": 34}
